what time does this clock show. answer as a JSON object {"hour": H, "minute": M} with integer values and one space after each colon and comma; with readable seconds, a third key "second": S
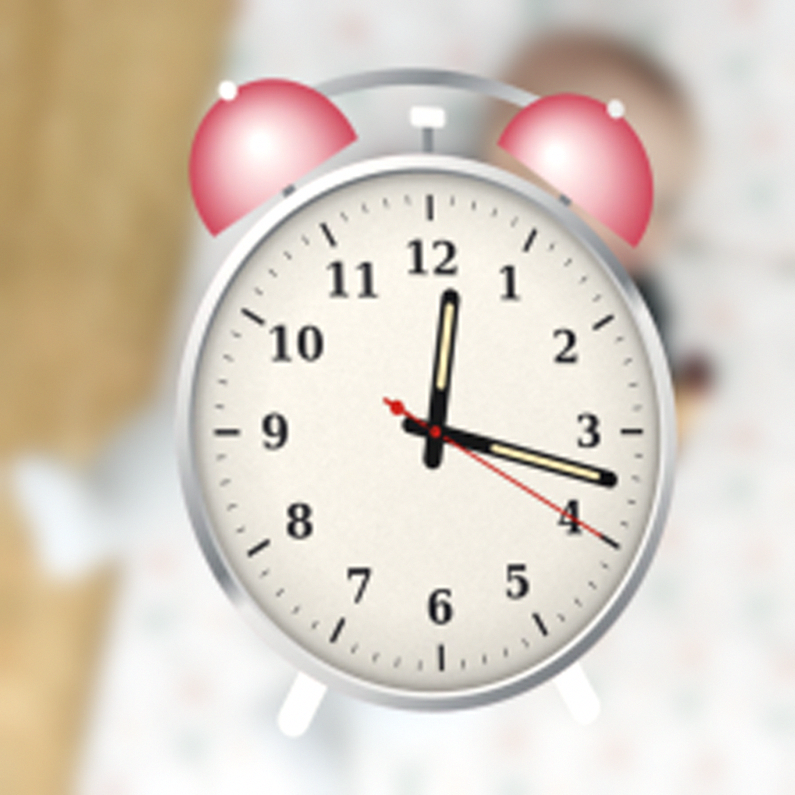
{"hour": 12, "minute": 17, "second": 20}
